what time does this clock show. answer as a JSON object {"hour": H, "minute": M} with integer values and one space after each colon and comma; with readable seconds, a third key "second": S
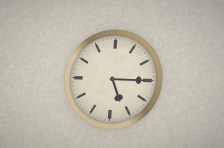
{"hour": 5, "minute": 15}
